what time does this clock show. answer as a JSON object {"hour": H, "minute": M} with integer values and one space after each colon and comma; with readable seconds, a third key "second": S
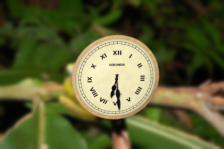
{"hour": 6, "minute": 29}
